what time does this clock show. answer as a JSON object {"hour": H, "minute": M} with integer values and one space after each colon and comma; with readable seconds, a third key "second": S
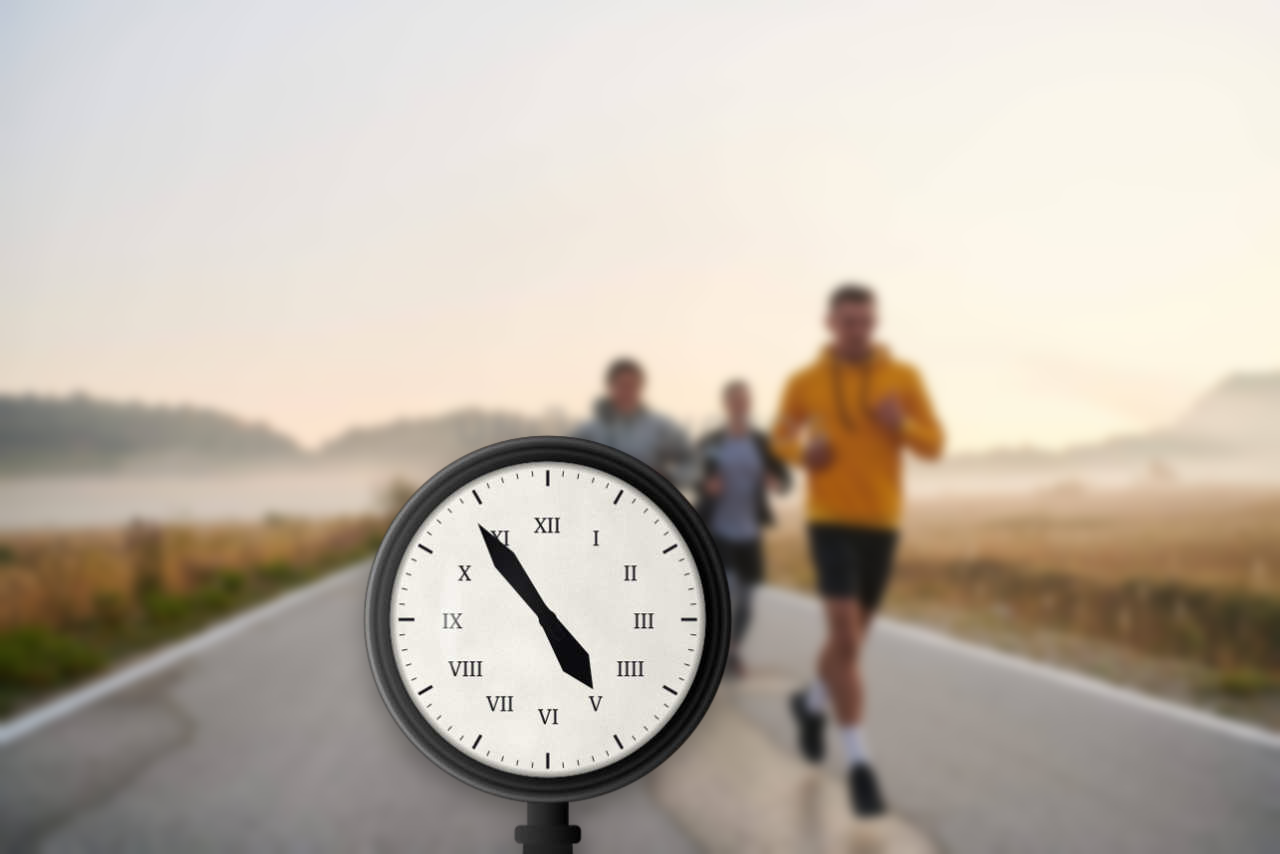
{"hour": 4, "minute": 54}
